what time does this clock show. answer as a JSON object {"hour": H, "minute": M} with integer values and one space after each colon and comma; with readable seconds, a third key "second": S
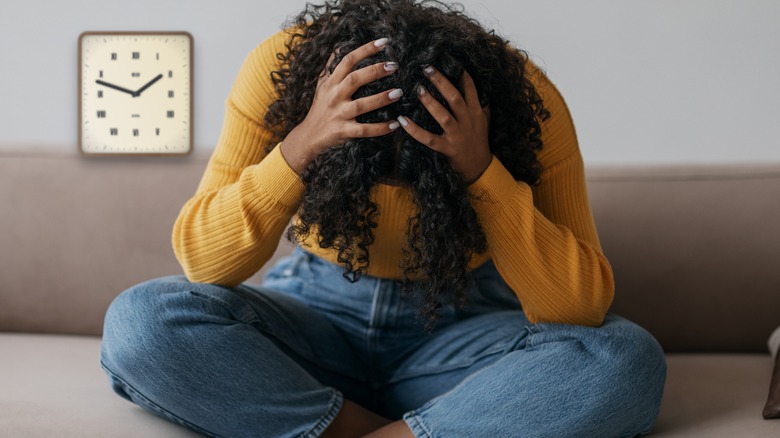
{"hour": 1, "minute": 48}
